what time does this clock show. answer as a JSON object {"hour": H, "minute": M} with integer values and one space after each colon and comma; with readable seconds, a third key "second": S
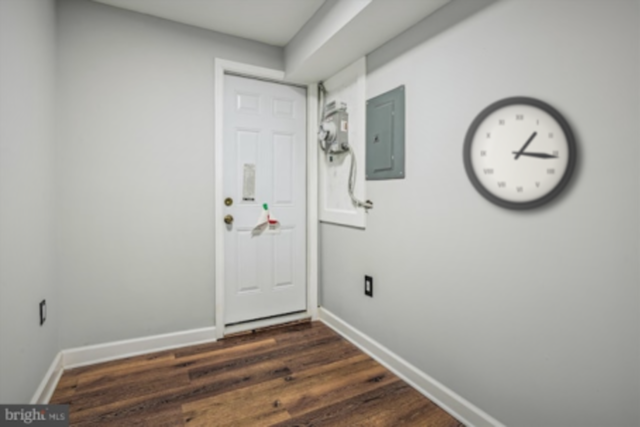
{"hour": 1, "minute": 16}
